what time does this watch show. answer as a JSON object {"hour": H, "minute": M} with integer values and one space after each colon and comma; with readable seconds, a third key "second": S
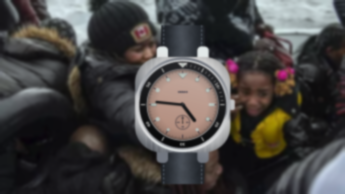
{"hour": 4, "minute": 46}
